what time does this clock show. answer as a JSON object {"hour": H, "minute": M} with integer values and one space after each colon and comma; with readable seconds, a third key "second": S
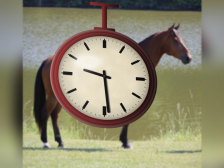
{"hour": 9, "minute": 29}
